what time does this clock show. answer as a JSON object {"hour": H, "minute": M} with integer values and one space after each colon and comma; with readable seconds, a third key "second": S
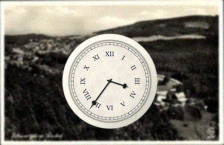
{"hour": 3, "minute": 36}
